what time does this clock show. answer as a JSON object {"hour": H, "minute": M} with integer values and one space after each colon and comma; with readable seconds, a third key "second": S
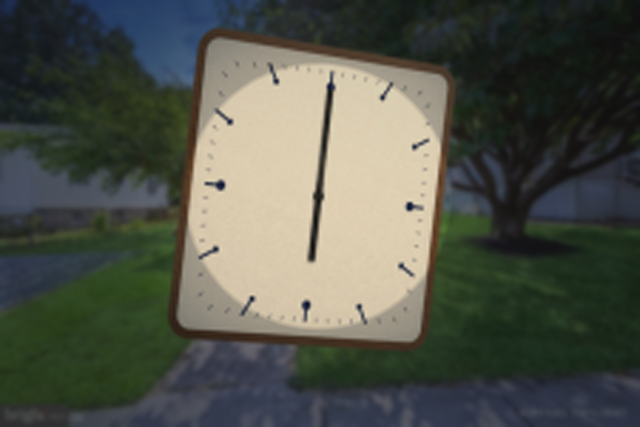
{"hour": 6, "minute": 0}
